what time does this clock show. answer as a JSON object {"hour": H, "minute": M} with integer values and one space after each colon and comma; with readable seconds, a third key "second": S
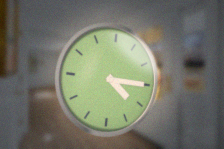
{"hour": 4, "minute": 15}
